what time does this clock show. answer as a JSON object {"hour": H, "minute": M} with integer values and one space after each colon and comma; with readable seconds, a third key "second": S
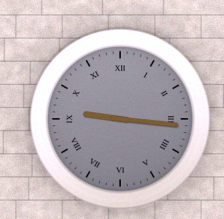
{"hour": 9, "minute": 16}
